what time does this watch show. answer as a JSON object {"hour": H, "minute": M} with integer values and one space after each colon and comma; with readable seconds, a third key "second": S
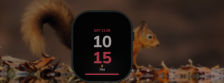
{"hour": 10, "minute": 15}
